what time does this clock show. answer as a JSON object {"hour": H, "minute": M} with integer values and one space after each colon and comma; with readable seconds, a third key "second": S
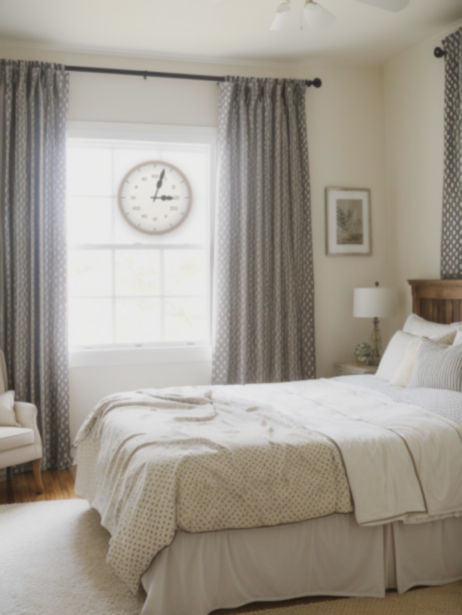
{"hour": 3, "minute": 3}
